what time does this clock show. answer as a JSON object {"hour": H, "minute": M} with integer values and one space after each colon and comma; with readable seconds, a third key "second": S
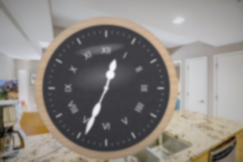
{"hour": 12, "minute": 34}
